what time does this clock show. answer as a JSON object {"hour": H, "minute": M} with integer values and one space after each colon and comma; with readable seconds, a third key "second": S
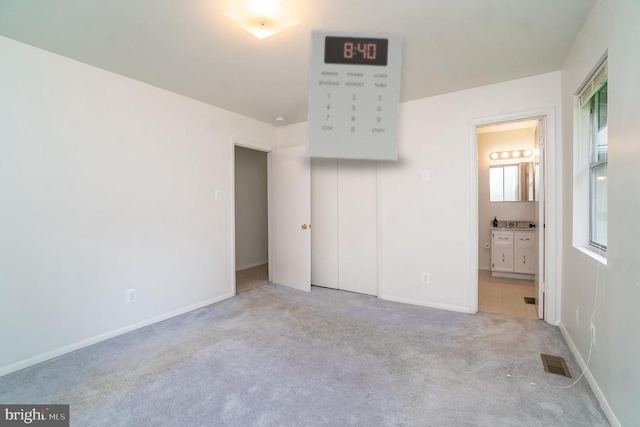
{"hour": 8, "minute": 40}
